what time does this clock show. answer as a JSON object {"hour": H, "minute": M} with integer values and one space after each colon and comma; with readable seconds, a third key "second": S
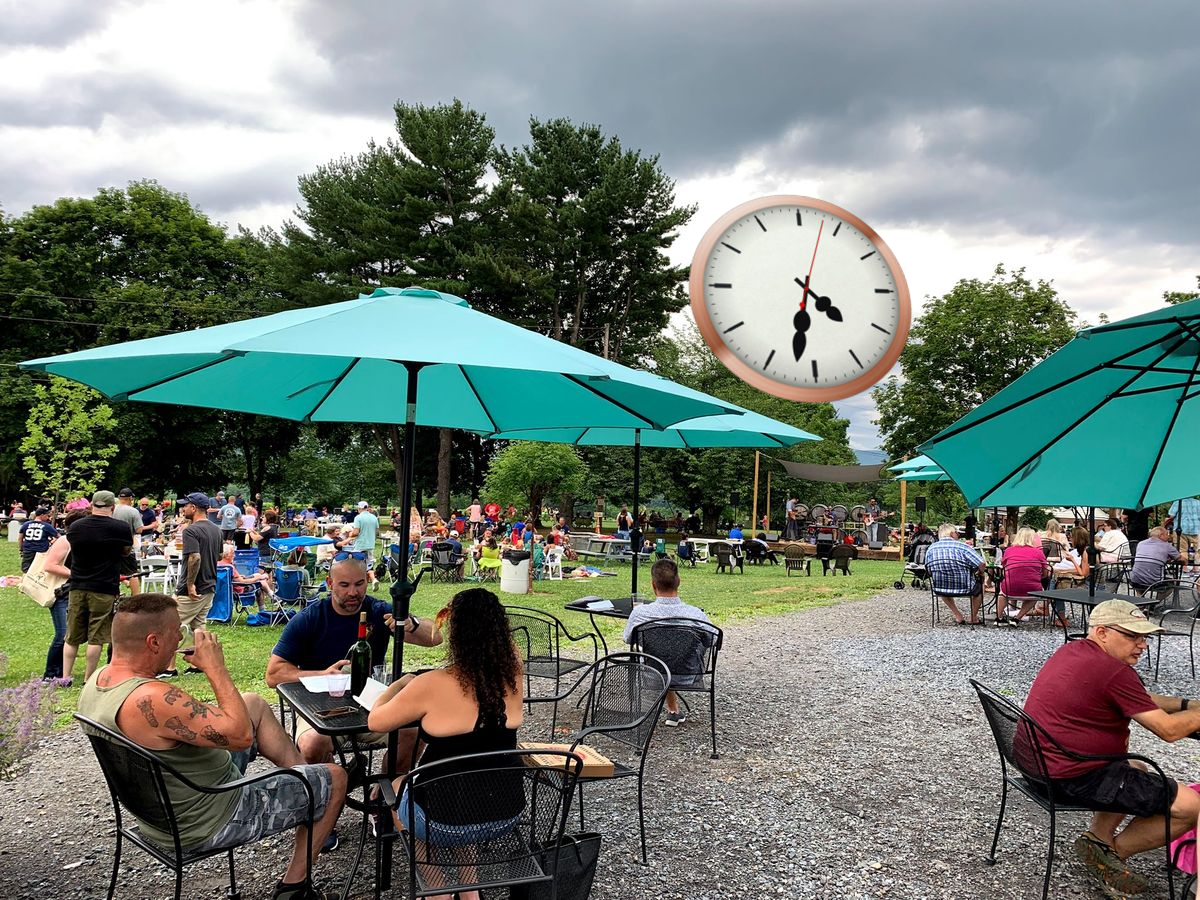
{"hour": 4, "minute": 32, "second": 3}
